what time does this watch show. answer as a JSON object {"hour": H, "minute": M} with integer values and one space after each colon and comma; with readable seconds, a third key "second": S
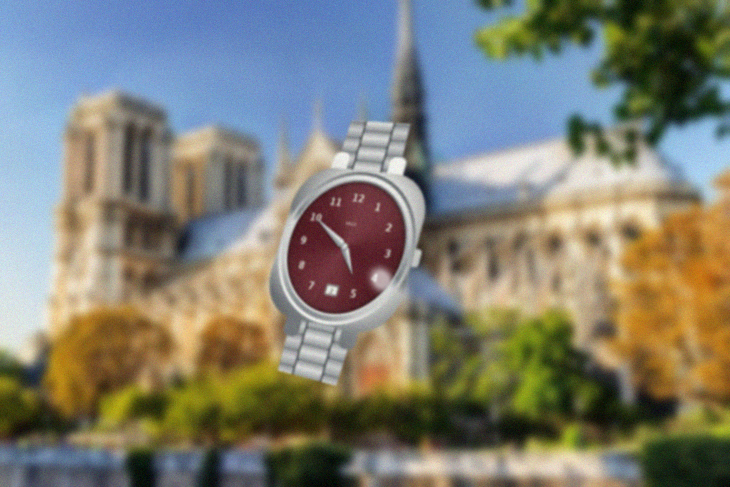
{"hour": 4, "minute": 50}
